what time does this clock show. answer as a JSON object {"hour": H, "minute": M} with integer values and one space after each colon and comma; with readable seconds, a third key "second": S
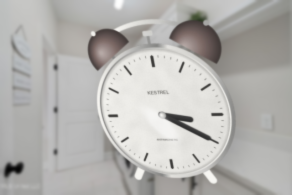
{"hour": 3, "minute": 20}
